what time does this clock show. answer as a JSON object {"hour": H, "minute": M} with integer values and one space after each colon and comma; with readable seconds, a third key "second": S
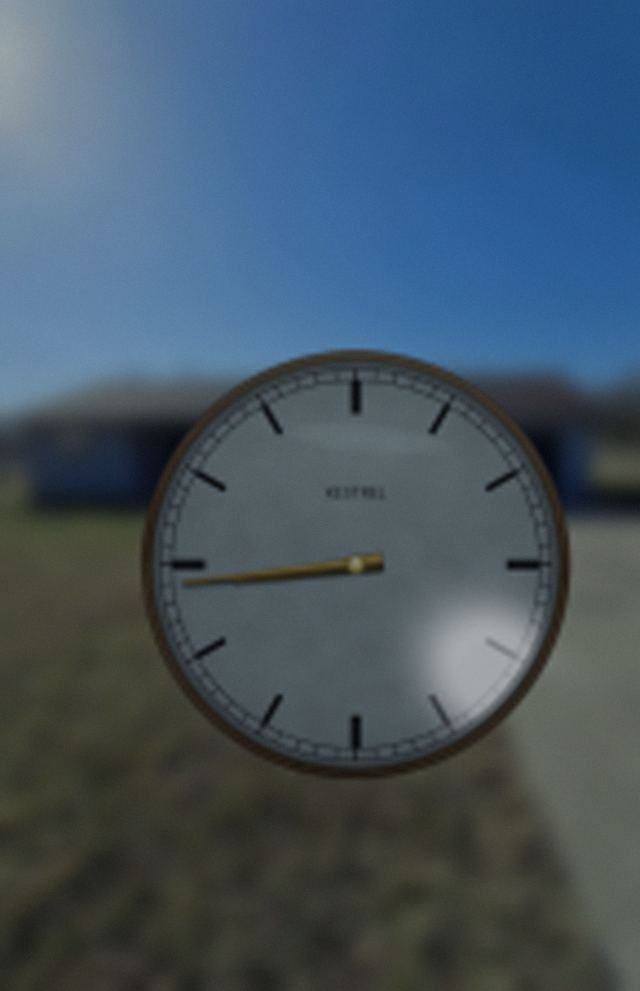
{"hour": 8, "minute": 44}
